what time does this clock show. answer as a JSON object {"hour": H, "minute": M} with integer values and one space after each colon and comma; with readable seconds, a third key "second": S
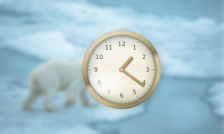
{"hour": 1, "minute": 21}
